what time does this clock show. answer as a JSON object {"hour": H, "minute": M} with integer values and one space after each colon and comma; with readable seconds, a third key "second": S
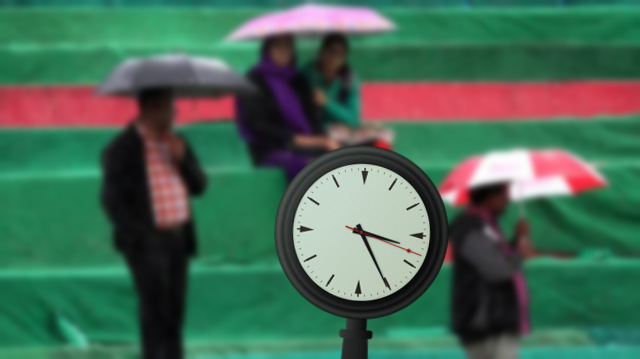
{"hour": 3, "minute": 25, "second": 18}
